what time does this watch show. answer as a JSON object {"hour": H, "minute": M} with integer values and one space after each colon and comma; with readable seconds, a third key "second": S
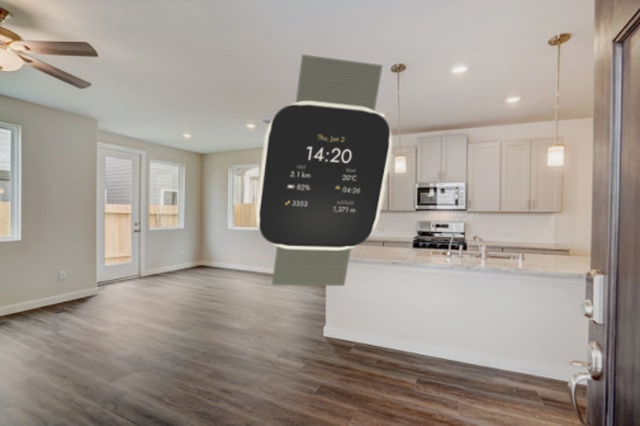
{"hour": 14, "minute": 20}
